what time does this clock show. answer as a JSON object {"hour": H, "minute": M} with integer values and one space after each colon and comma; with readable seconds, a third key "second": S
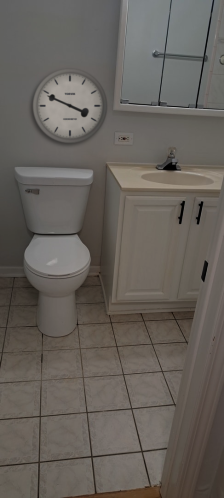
{"hour": 3, "minute": 49}
